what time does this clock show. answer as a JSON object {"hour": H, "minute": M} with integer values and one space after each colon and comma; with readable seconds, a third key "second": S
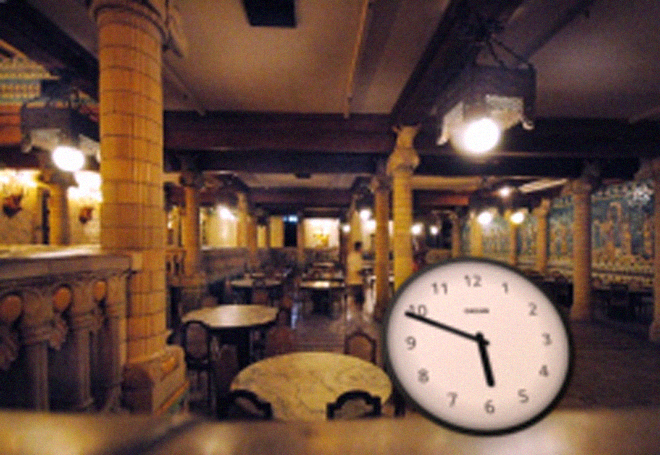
{"hour": 5, "minute": 49}
